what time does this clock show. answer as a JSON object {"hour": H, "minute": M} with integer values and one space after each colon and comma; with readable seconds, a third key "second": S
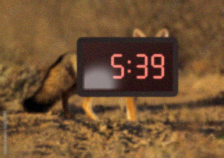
{"hour": 5, "minute": 39}
